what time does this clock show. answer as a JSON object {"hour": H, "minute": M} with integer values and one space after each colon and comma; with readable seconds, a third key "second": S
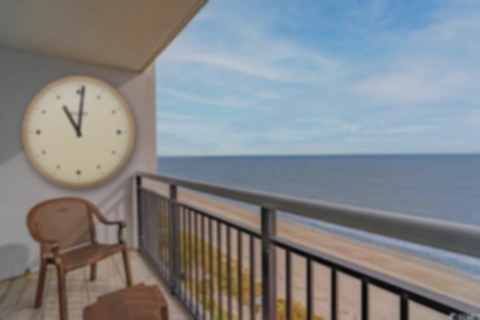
{"hour": 11, "minute": 1}
